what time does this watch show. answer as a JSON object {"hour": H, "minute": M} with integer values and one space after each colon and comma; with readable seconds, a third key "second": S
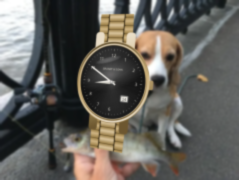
{"hour": 8, "minute": 50}
